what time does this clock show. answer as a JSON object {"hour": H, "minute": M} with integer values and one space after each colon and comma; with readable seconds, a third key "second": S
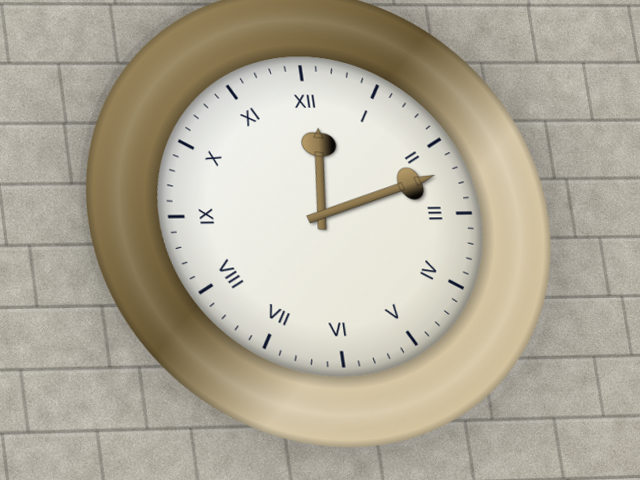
{"hour": 12, "minute": 12}
